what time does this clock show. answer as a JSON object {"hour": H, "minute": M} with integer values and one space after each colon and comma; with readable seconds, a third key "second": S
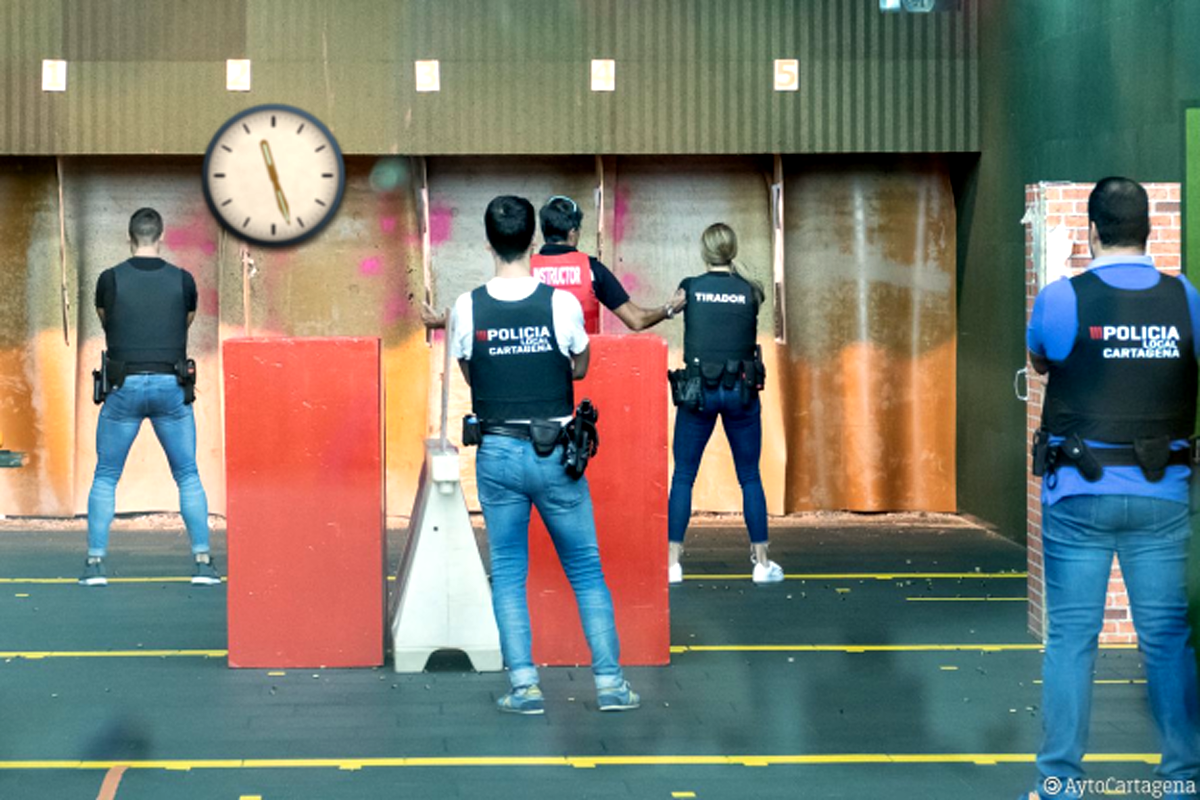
{"hour": 11, "minute": 27}
